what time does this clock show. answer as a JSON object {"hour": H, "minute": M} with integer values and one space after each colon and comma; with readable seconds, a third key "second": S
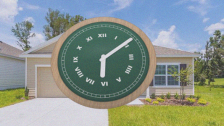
{"hour": 6, "minute": 9}
